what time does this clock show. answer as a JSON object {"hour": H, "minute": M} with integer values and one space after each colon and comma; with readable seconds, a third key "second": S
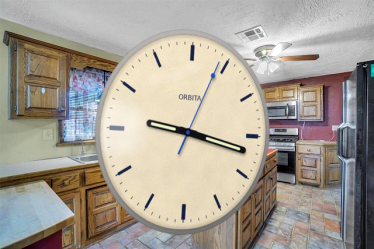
{"hour": 9, "minute": 17, "second": 4}
